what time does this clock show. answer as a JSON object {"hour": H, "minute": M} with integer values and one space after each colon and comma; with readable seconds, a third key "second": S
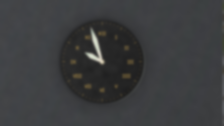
{"hour": 9, "minute": 57}
